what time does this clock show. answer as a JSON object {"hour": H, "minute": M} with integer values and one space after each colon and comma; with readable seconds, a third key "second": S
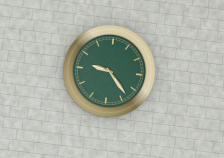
{"hour": 9, "minute": 23}
